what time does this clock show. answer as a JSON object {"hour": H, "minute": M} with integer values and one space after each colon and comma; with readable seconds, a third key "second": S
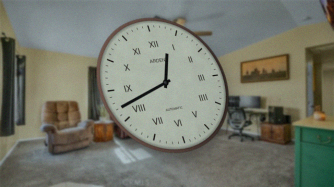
{"hour": 12, "minute": 42}
